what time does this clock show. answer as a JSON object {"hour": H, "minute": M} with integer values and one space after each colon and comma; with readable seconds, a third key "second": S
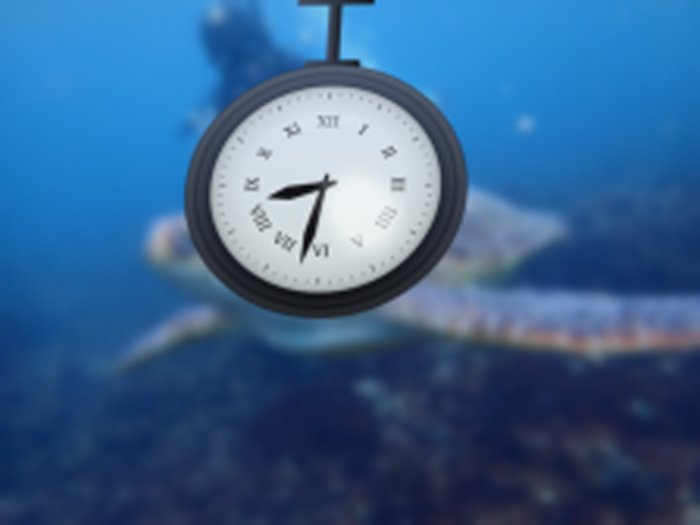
{"hour": 8, "minute": 32}
